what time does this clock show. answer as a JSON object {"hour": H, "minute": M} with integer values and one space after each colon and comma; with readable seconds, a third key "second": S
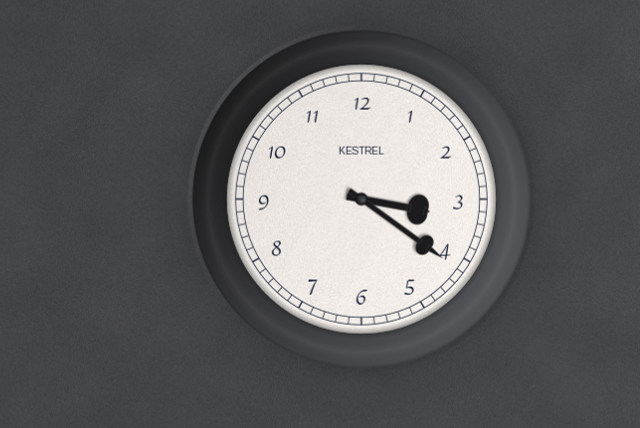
{"hour": 3, "minute": 21}
